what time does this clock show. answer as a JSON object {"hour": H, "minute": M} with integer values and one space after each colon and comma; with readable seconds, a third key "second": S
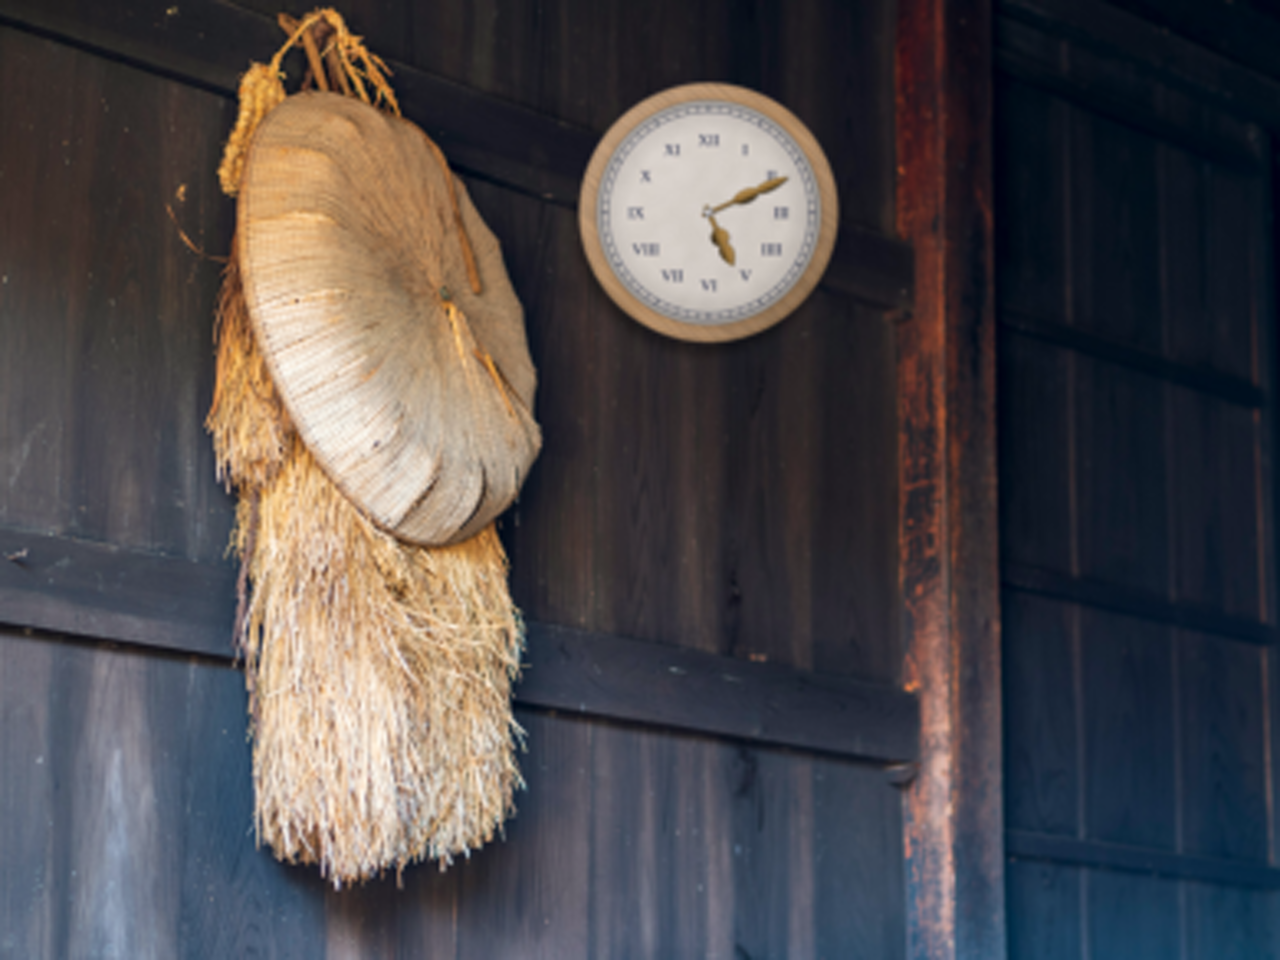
{"hour": 5, "minute": 11}
